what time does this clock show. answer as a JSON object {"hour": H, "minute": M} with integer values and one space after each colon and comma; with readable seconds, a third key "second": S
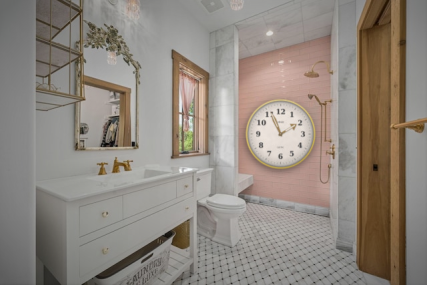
{"hour": 1, "minute": 56}
